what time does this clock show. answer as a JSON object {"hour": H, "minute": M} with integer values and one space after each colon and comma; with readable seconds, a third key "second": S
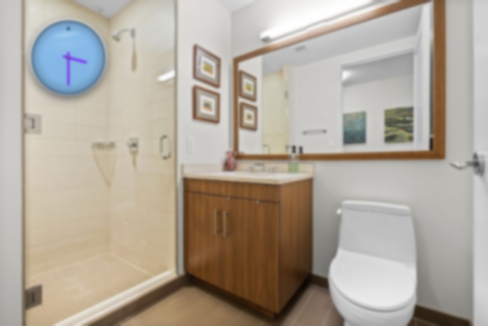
{"hour": 3, "minute": 30}
